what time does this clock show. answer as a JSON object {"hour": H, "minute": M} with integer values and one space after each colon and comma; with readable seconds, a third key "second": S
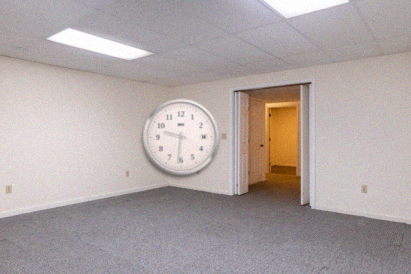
{"hour": 9, "minute": 31}
